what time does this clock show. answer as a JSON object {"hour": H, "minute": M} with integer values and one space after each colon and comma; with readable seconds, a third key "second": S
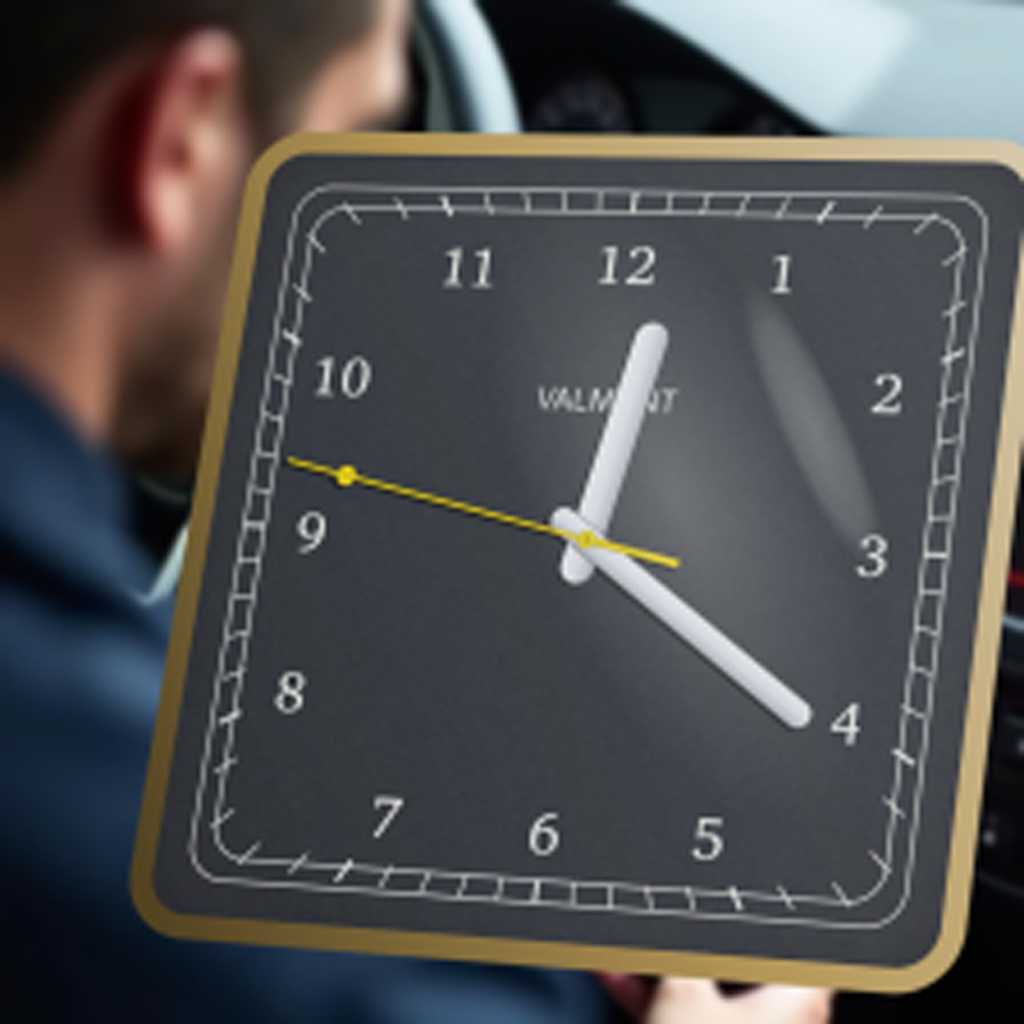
{"hour": 12, "minute": 20, "second": 47}
